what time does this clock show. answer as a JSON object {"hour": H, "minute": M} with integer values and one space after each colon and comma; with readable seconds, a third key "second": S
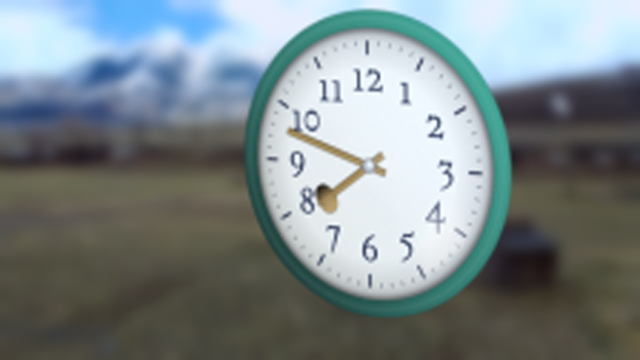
{"hour": 7, "minute": 48}
